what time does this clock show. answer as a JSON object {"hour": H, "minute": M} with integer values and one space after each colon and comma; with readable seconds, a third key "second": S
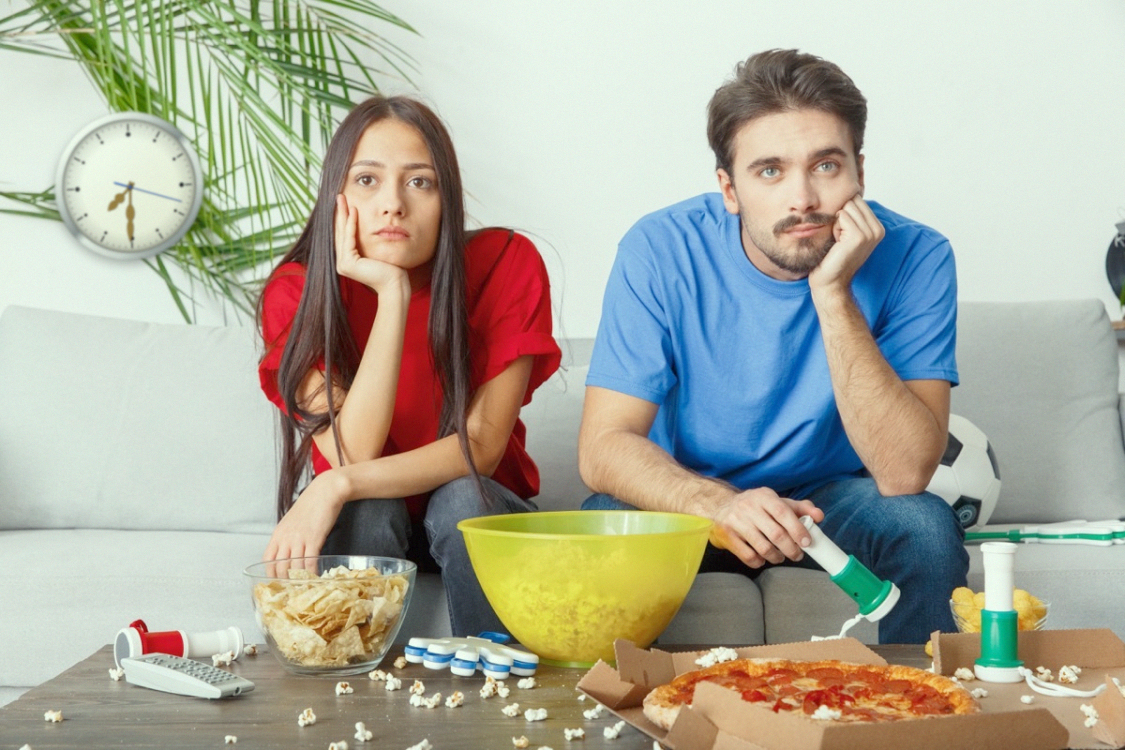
{"hour": 7, "minute": 30, "second": 18}
